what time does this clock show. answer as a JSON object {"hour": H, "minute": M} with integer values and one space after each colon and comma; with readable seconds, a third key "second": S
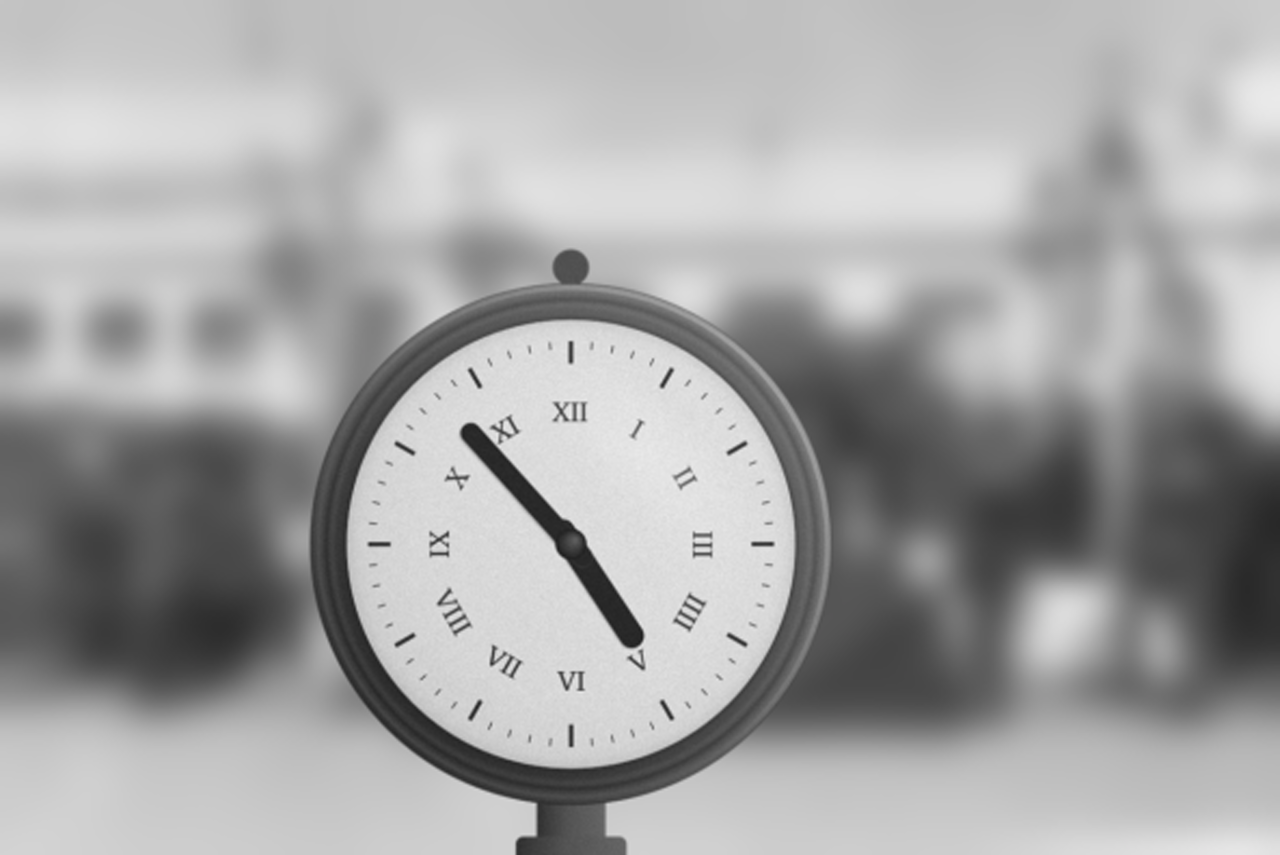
{"hour": 4, "minute": 53}
